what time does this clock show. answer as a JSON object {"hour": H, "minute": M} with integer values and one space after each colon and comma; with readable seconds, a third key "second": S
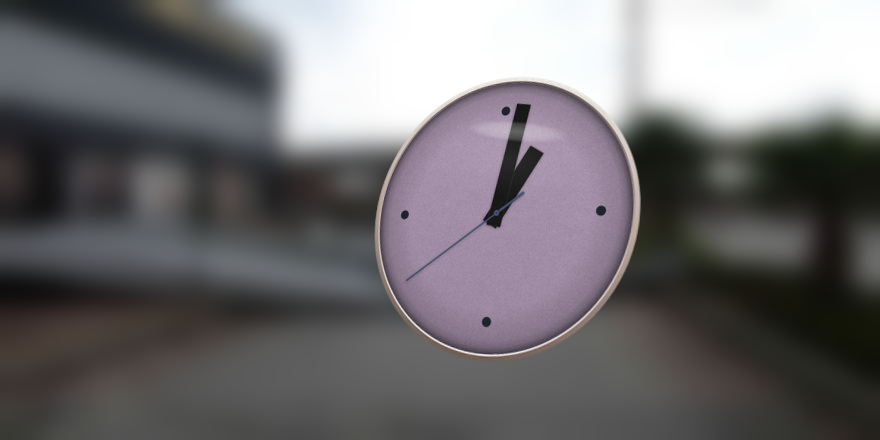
{"hour": 1, "minute": 1, "second": 39}
